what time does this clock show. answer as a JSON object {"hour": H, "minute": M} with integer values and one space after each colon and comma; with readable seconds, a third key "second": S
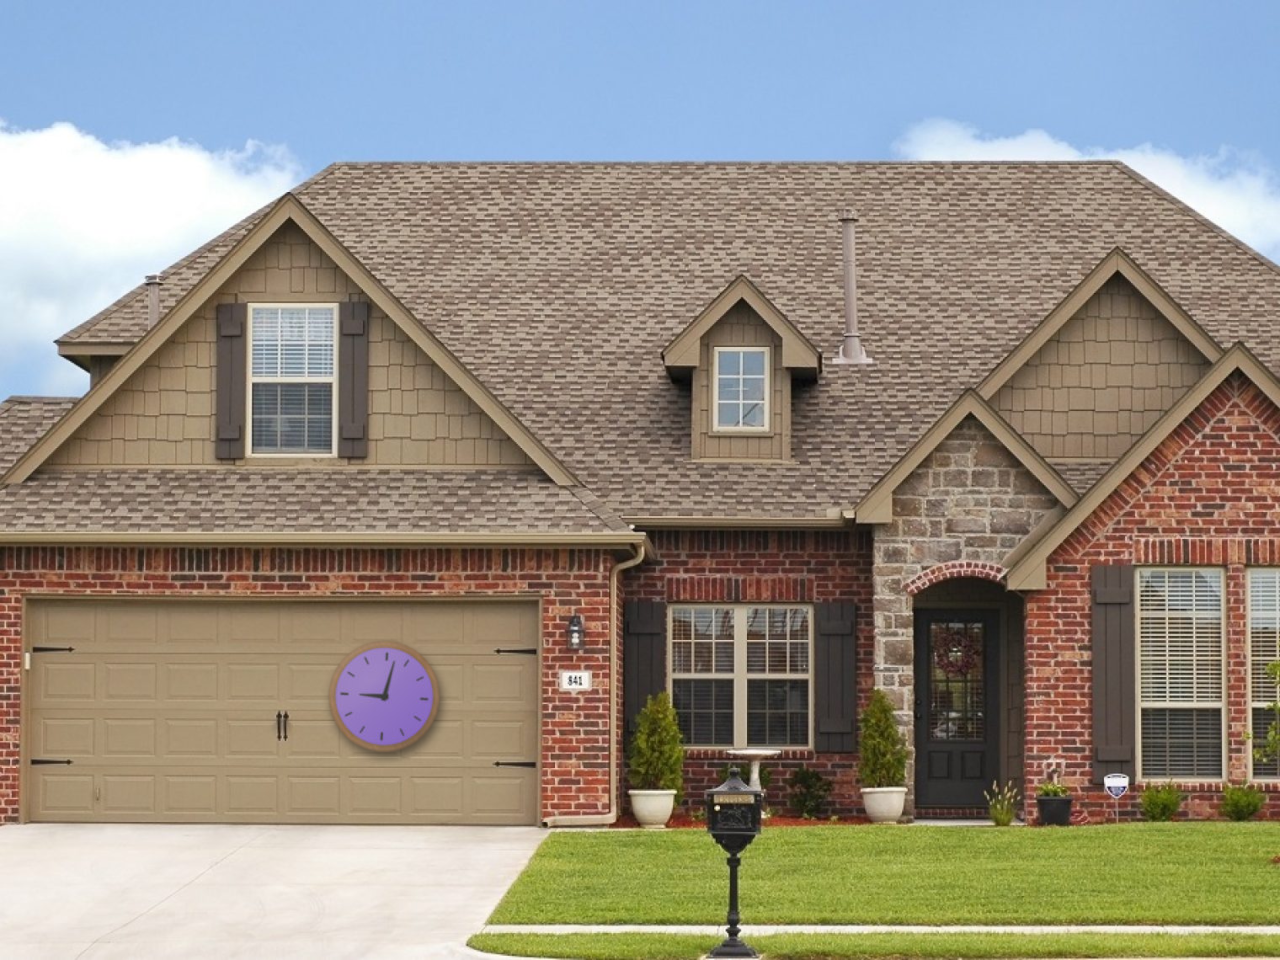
{"hour": 9, "minute": 2}
